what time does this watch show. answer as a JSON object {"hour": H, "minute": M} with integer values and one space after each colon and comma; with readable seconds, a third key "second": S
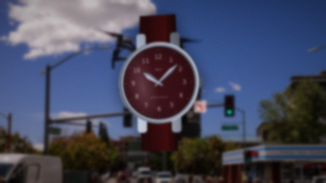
{"hour": 10, "minute": 8}
